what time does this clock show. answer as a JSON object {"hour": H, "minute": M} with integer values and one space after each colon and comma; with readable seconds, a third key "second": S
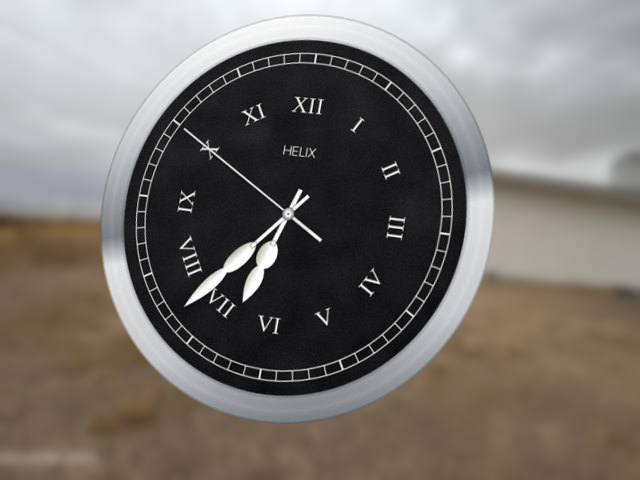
{"hour": 6, "minute": 36, "second": 50}
